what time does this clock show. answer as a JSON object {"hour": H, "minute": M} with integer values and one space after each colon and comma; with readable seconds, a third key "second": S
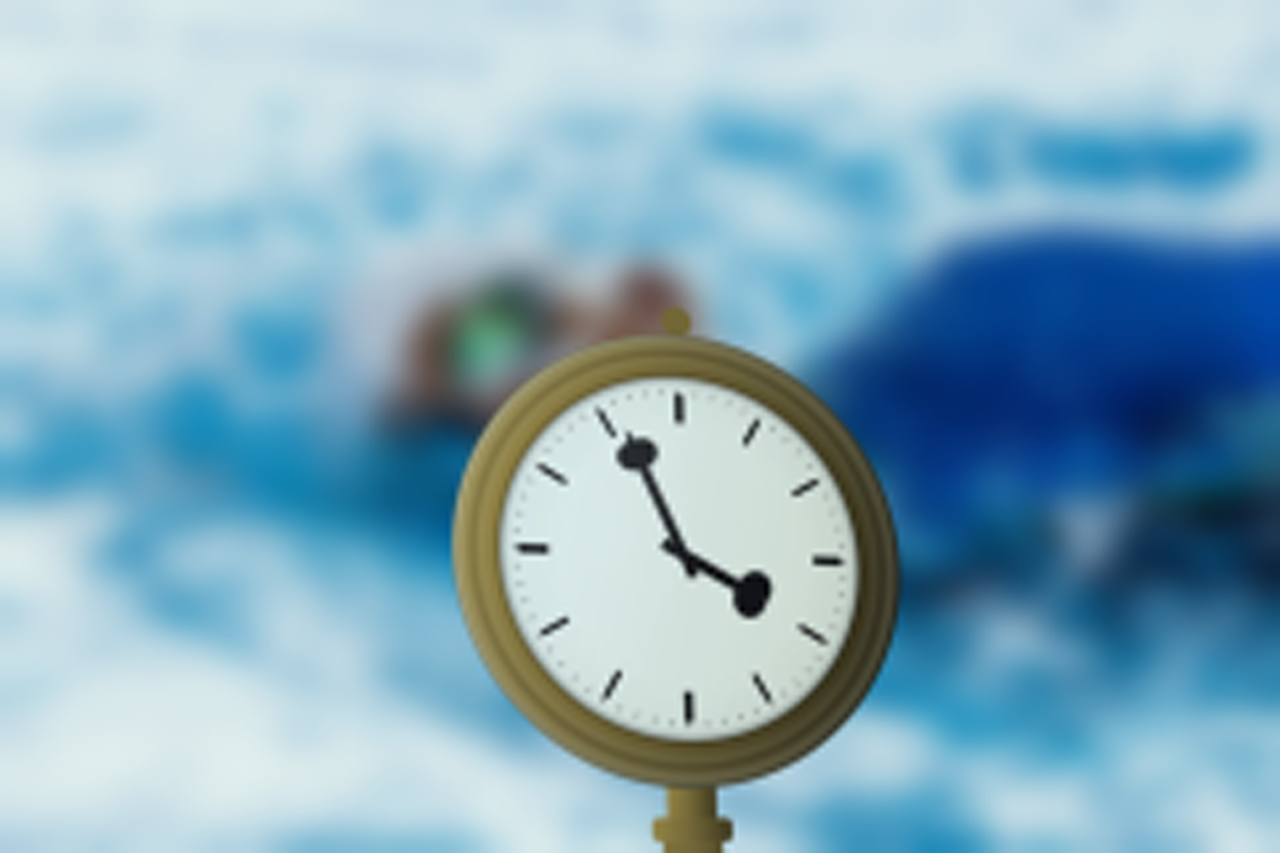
{"hour": 3, "minute": 56}
